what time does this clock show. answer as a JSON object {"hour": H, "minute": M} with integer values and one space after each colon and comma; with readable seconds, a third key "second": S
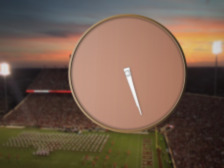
{"hour": 5, "minute": 27}
